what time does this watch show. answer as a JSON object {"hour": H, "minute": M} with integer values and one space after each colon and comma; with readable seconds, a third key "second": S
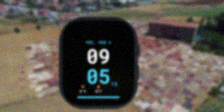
{"hour": 9, "minute": 5}
